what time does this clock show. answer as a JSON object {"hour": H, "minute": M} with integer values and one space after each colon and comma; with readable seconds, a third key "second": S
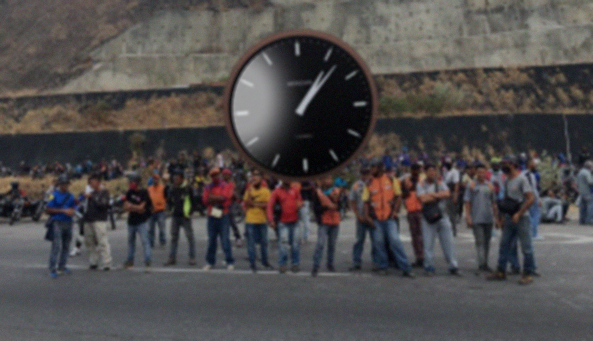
{"hour": 1, "minute": 7}
